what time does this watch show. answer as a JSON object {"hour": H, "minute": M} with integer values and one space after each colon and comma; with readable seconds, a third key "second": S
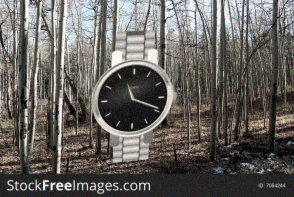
{"hour": 11, "minute": 19}
